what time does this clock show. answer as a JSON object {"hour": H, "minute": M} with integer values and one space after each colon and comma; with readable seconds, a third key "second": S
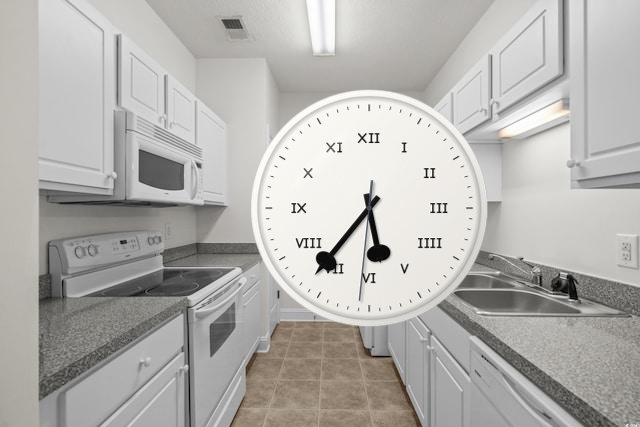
{"hour": 5, "minute": 36, "second": 31}
